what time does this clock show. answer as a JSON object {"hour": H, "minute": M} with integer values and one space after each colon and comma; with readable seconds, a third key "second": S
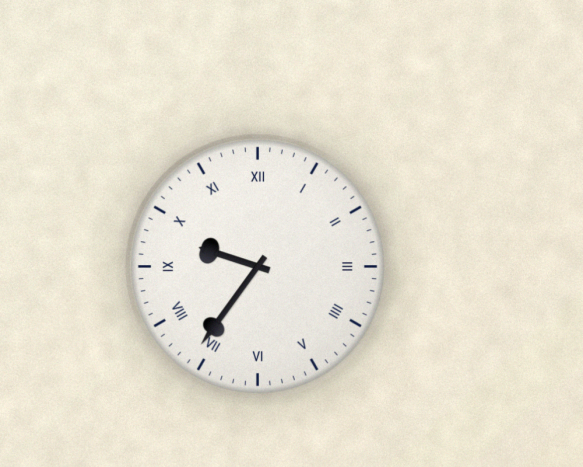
{"hour": 9, "minute": 36}
